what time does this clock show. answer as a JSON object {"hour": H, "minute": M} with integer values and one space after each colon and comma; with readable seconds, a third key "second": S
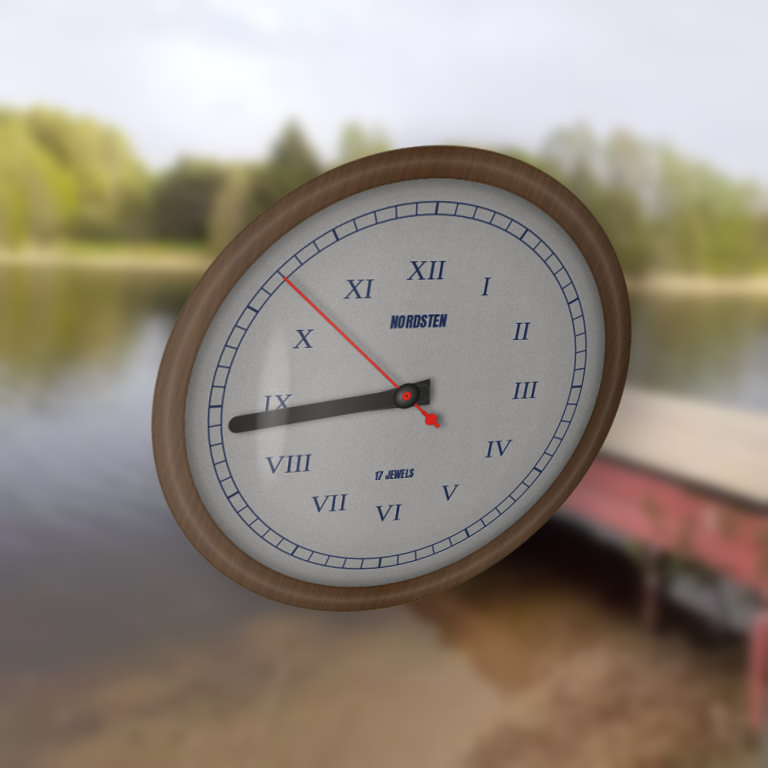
{"hour": 8, "minute": 43, "second": 52}
